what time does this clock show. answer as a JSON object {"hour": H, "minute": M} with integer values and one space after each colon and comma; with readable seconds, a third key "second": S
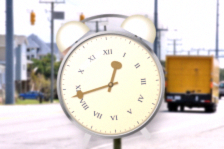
{"hour": 12, "minute": 43}
